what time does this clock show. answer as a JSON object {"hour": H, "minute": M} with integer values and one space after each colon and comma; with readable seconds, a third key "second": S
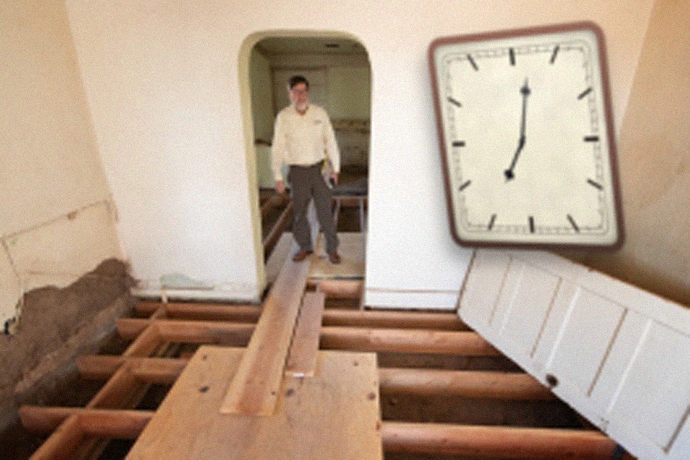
{"hour": 7, "minute": 2}
